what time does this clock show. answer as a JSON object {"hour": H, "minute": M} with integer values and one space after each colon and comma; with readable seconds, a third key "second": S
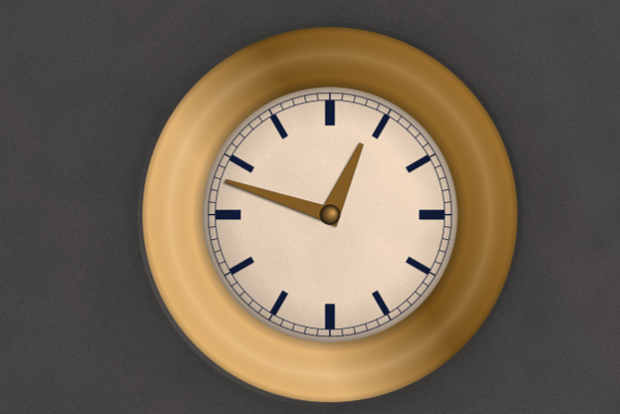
{"hour": 12, "minute": 48}
